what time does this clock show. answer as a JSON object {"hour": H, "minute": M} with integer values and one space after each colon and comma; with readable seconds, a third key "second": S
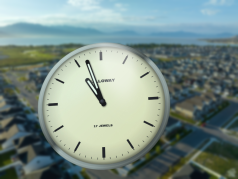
{"hour": 10, "minute": 57}
